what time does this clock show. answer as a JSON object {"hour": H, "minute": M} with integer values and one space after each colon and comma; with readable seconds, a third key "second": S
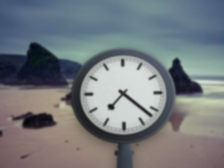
{"hour": 7, "minute": 22}
